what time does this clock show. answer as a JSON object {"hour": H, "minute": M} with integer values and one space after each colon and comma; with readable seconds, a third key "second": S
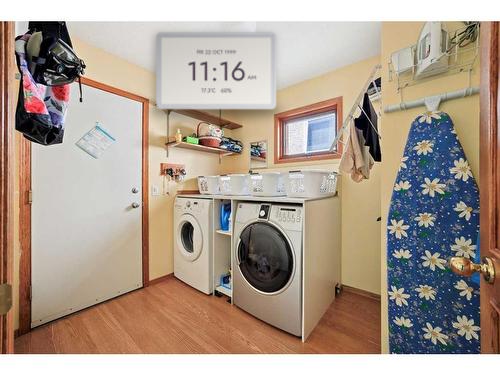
{"hour": 11, "minute": 16}
